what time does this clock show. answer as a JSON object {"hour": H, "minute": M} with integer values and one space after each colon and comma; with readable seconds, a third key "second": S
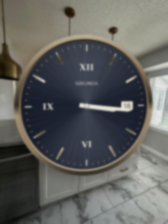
{"hour": 3, "minute": 16}
